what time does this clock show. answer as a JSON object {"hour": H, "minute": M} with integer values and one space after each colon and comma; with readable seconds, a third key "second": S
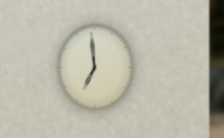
{"hour": 6, "minute": 59}
